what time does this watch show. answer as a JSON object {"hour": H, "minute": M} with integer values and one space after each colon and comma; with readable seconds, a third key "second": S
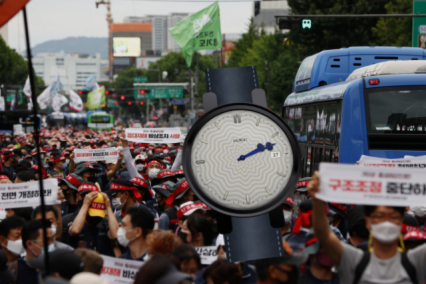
{"hour": 2, "minute": 12}
